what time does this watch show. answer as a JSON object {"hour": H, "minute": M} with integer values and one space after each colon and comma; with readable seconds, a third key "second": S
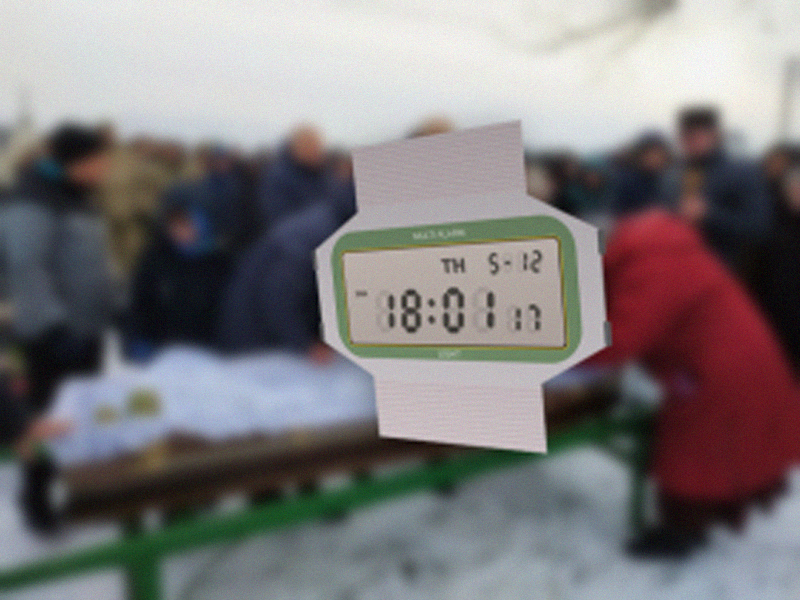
{"hour": 18, "minute": 1, "second": 17}
